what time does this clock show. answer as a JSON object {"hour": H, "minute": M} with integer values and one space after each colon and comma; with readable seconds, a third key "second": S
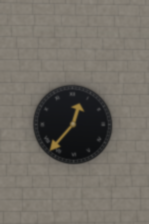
{"hour": 12, "minute": 37}
